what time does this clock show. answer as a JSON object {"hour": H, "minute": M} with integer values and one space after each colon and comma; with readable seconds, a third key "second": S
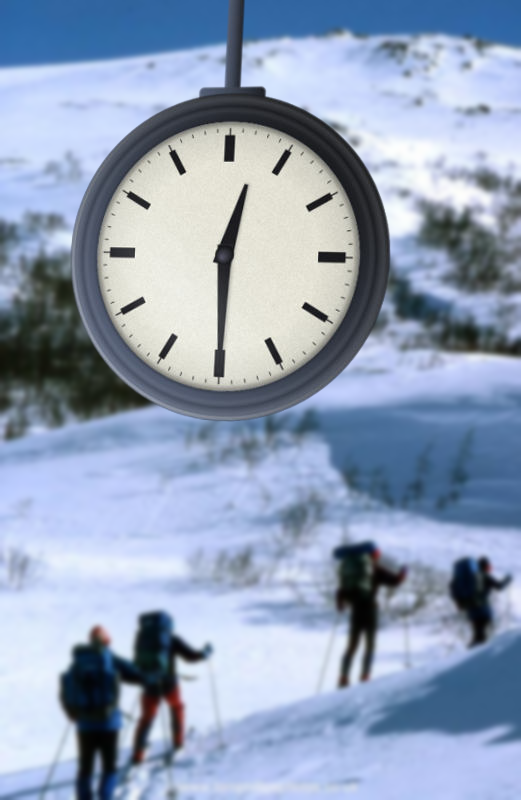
{"hour": 12, "minute": 30}
